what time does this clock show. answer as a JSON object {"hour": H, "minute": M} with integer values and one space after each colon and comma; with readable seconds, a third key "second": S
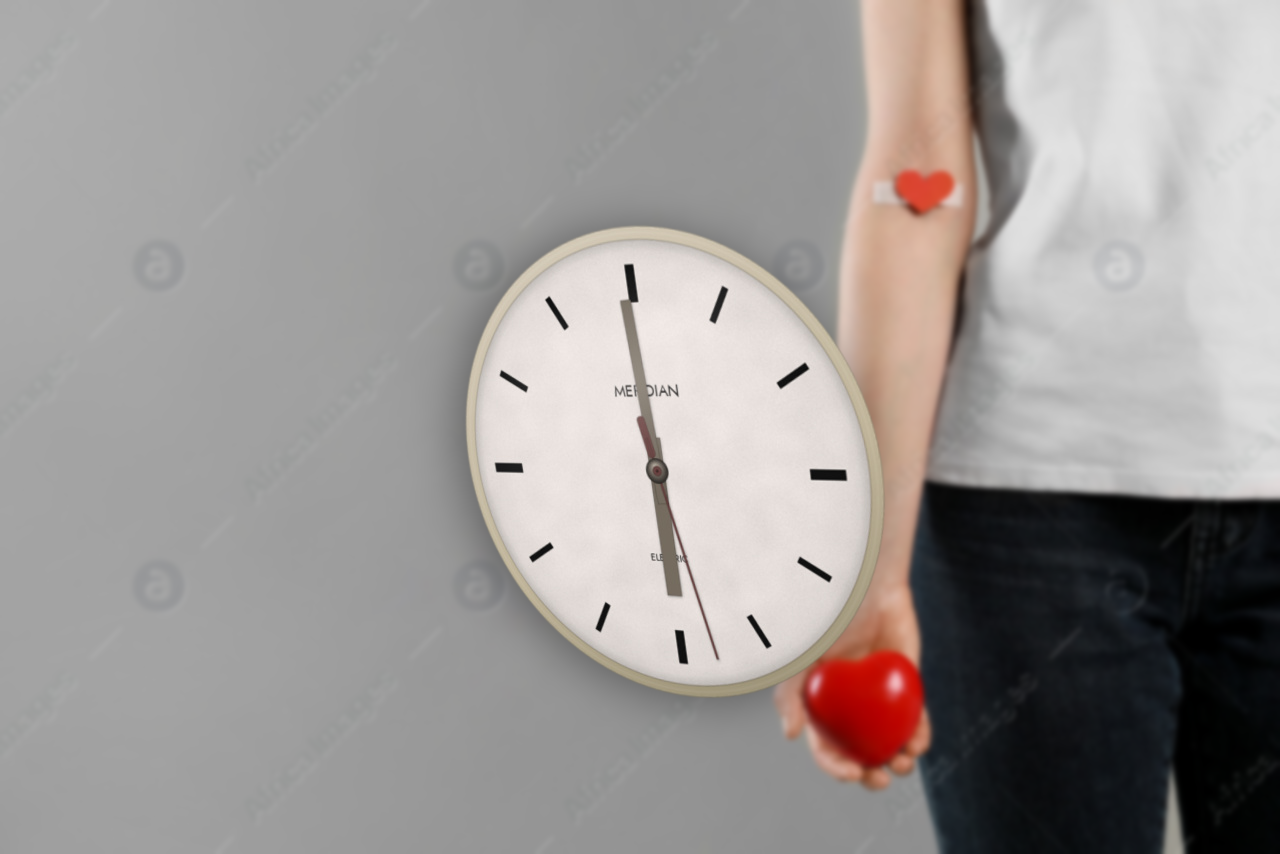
{"hour": 5, "minute": 59, "second": 28}
